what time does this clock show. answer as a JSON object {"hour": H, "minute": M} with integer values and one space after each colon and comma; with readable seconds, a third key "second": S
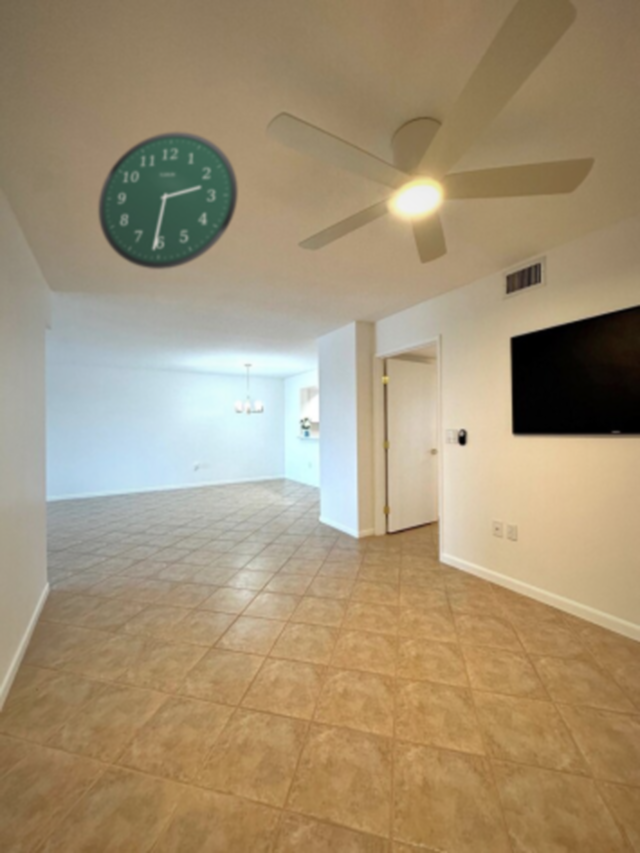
{"hour": 2, "minute": 31}
